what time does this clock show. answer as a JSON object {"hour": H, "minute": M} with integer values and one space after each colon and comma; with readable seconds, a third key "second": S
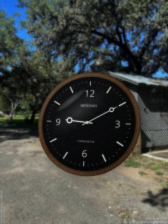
{"hour": 9, "minute": 10}
